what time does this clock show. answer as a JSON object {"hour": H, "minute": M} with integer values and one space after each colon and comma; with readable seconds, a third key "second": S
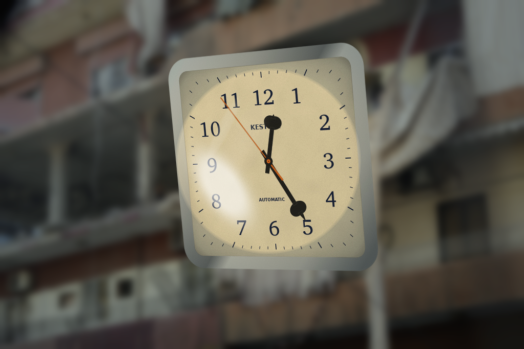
{"hour": 12, "minute": 24, "second": 54}
